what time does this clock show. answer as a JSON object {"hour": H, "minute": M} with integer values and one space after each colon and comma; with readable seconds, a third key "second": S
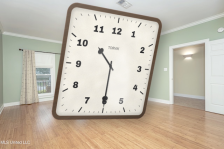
{"hour": 10, "minute": 30}
